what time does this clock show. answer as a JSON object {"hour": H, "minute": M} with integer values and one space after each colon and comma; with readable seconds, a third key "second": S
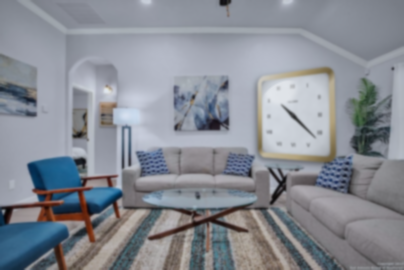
{"hour": 10, "minute": 22}
